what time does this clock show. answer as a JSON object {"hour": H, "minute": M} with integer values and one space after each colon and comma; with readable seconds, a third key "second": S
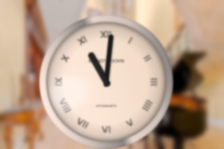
{"hour": 11, "minute": 1}
